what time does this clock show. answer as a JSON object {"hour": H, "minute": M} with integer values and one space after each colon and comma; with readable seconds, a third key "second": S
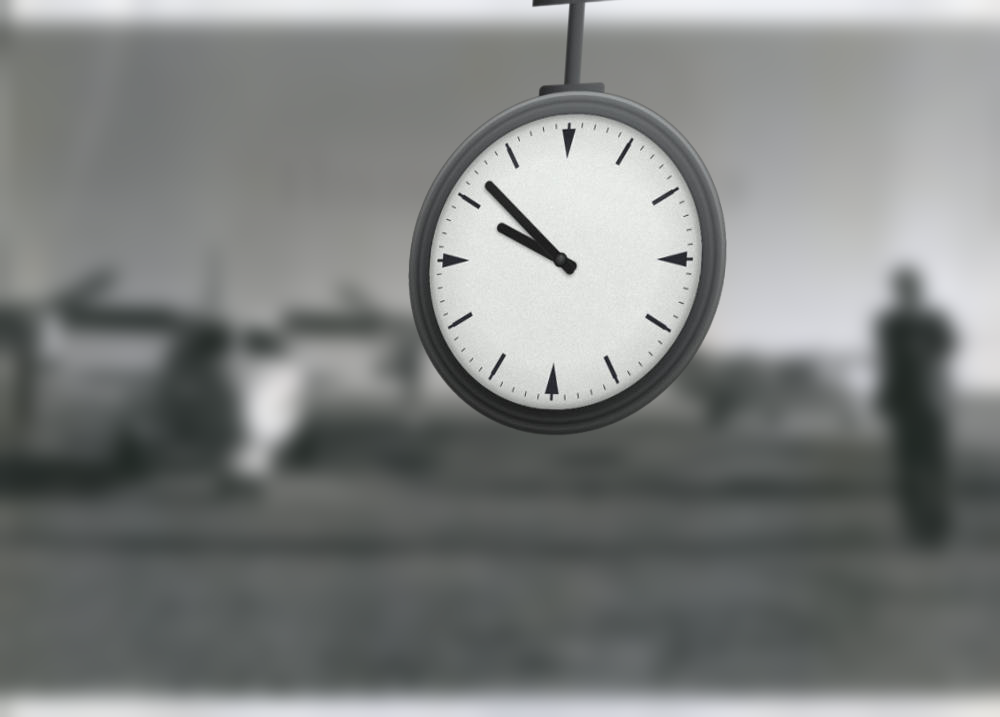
{"hour": 9, "minute": 52}
